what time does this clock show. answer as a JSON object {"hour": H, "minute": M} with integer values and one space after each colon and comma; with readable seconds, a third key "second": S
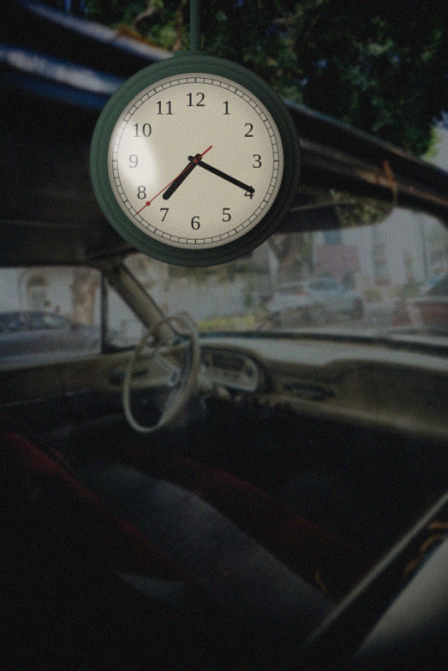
{"hour": 7, "minute": 19, "second": 38}
